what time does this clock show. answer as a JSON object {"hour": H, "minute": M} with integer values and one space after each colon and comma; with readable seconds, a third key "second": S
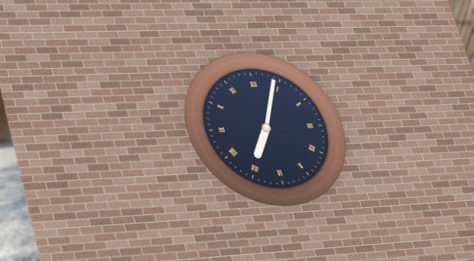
{"hour": 7, "minute": 4}
